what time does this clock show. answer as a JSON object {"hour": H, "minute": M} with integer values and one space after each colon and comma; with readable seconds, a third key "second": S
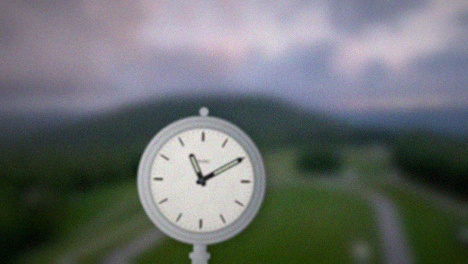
{"hour": 11, "minute": 10}
